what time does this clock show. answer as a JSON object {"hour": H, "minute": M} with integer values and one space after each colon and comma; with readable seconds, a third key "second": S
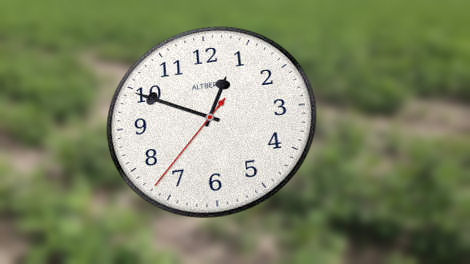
{"hour": 12, "minute": 49, "second": 37}
